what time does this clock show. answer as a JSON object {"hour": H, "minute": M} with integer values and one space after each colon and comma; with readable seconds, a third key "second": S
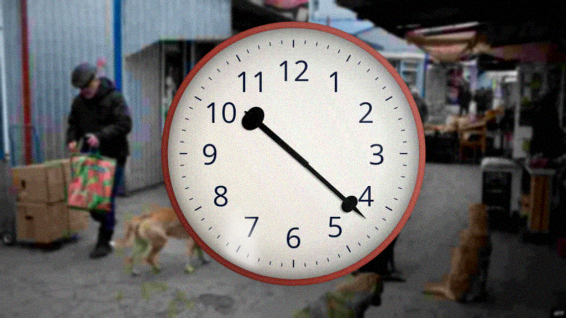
{"hour": 10, "minute": 22}
